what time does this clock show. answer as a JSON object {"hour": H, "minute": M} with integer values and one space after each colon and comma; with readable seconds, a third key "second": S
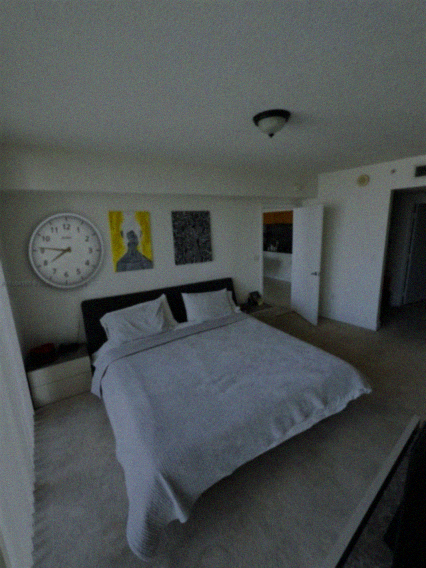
{"hour": 7, "minute": 46}
